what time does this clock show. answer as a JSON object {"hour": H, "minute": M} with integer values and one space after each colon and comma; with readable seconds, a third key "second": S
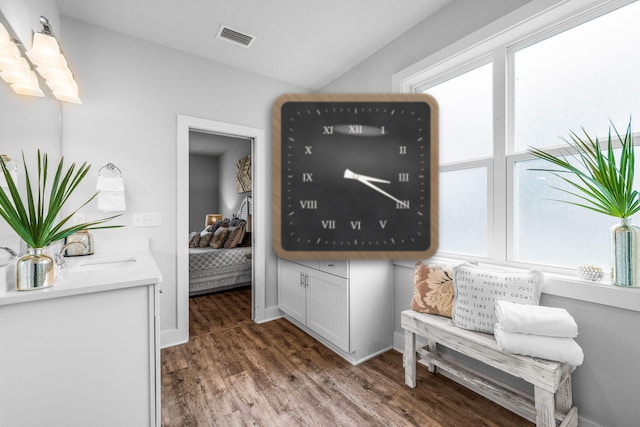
{"hour": 3, "minute": 20}
